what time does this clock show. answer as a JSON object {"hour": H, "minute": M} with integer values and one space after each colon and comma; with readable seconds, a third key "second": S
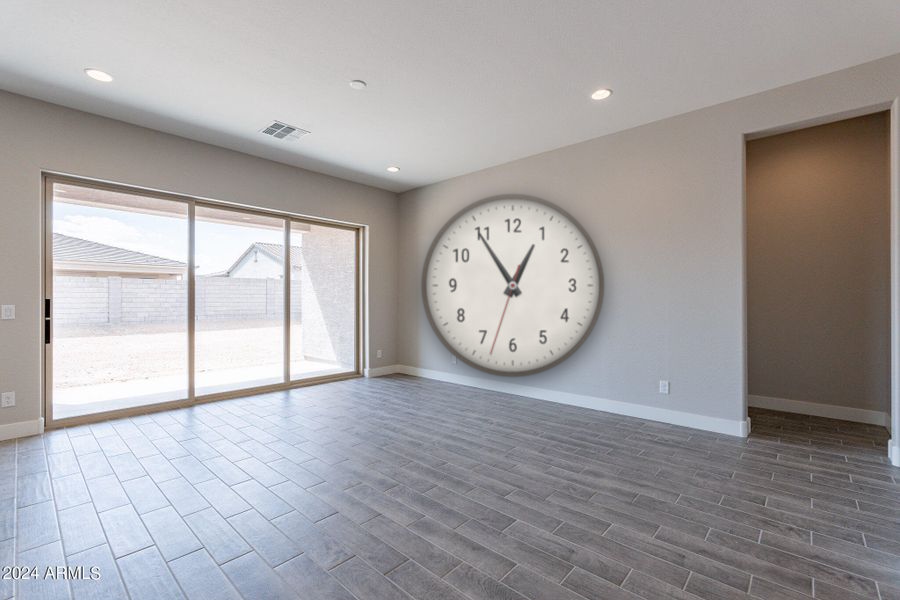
{"hour": 12, "minute": 54, "second": 33}
